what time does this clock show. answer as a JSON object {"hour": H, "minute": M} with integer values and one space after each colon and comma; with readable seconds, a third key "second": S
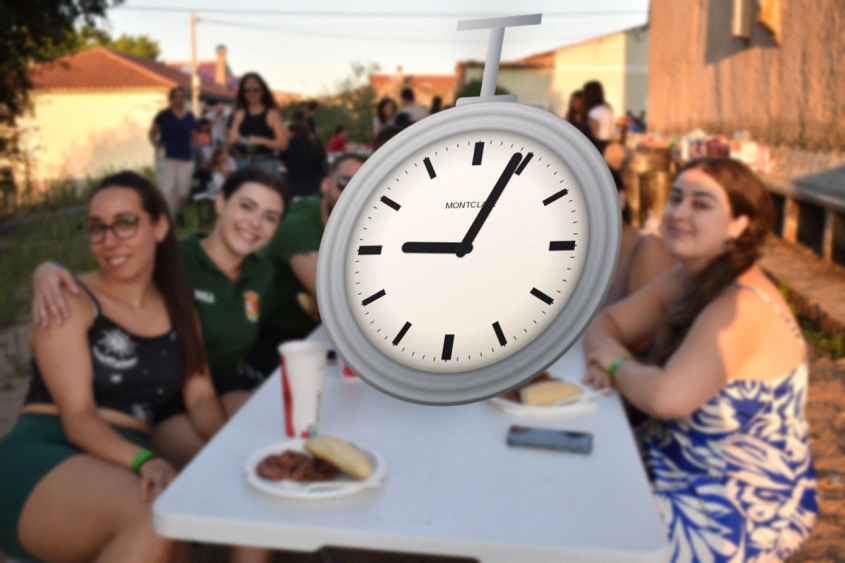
{"hour": 9, "minute": 4}
